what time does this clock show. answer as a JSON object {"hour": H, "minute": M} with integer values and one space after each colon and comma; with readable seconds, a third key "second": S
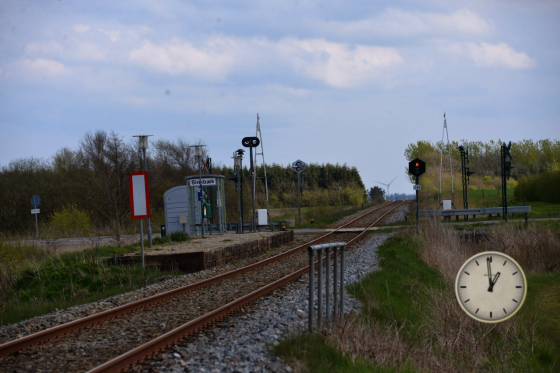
{"hour": 12, "minute": 59}
